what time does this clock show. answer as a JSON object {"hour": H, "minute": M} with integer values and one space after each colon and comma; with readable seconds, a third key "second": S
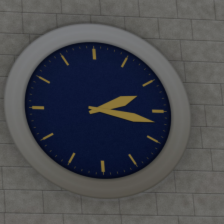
{"hour": 2, "minute": 17}
